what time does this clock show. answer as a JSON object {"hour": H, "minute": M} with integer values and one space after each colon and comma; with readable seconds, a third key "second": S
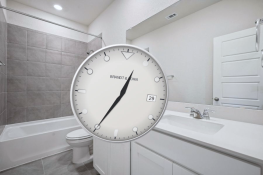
{"hour": 12, "minute": 35}
